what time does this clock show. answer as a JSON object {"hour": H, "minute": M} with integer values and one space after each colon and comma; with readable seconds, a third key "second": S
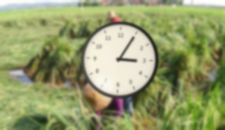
{"hour": 3, "minute": 5}
